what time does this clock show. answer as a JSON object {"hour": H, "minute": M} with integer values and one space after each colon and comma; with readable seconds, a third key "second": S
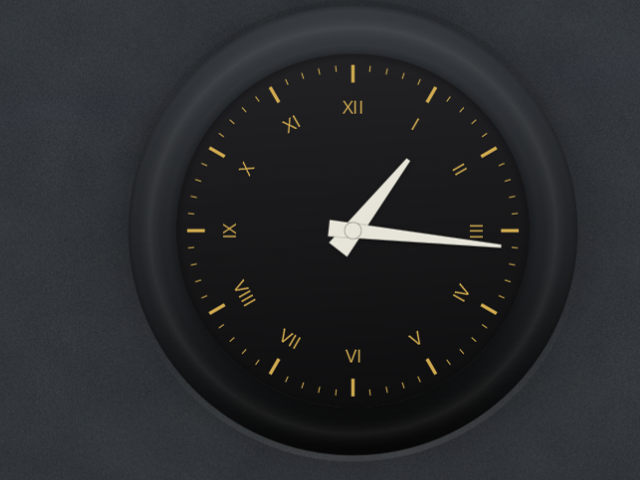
{"hour": 1, "minute": 16}
